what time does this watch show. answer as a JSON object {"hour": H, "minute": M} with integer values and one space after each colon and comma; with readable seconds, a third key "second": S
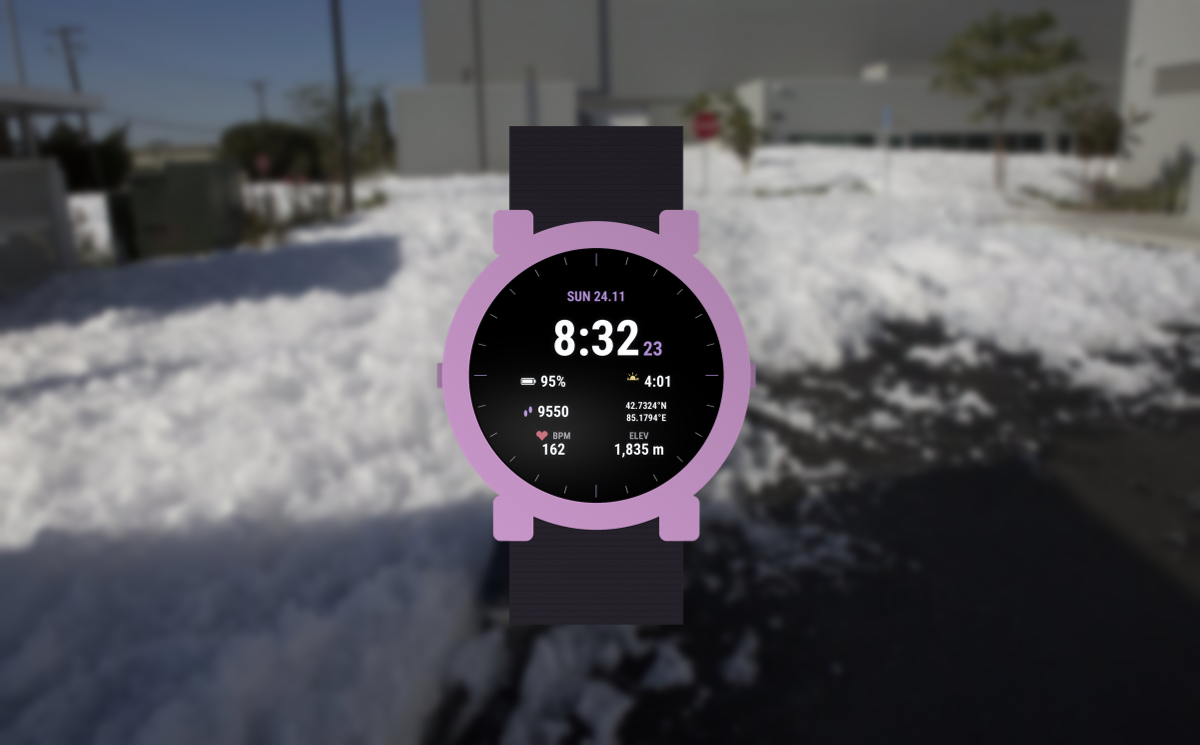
{"hour": 8, "minute": 32, "second": 23}
